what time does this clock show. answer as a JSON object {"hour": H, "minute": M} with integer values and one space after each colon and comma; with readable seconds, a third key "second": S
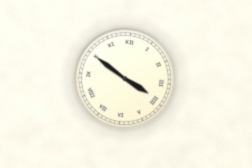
{"hour": 3, "minute": 50}
